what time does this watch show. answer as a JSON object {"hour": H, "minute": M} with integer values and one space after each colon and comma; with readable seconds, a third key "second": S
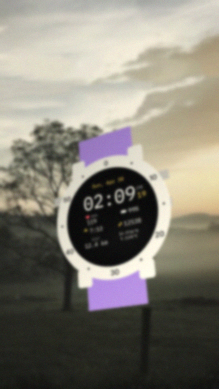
{"hour": 2, "minute": 9}
